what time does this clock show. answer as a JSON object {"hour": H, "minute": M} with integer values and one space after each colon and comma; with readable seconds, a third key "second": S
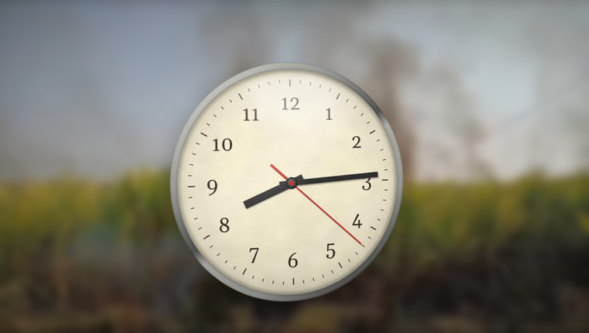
{"hour": 8, "minute": 14, "second": 22}
